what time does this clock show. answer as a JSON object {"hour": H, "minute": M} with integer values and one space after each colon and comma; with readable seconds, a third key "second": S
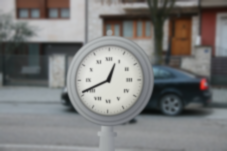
{"hour": 12, "minute": 41}
